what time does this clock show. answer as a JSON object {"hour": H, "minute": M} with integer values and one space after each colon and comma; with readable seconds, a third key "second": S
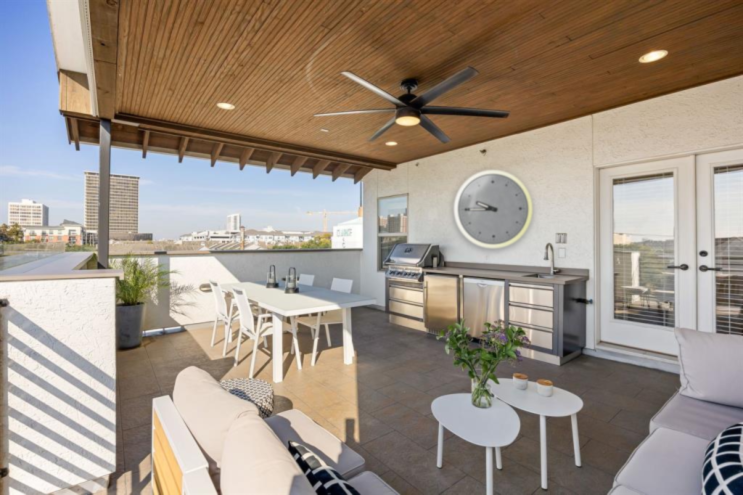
{"hour": 9, "minute": 45}
